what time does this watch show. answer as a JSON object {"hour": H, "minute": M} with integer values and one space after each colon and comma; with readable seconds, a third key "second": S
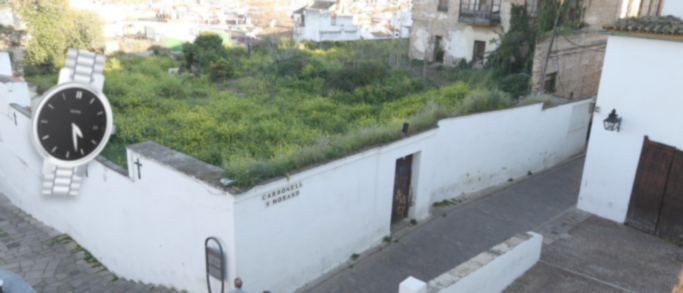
{"hour": 4, "minute": 27}
